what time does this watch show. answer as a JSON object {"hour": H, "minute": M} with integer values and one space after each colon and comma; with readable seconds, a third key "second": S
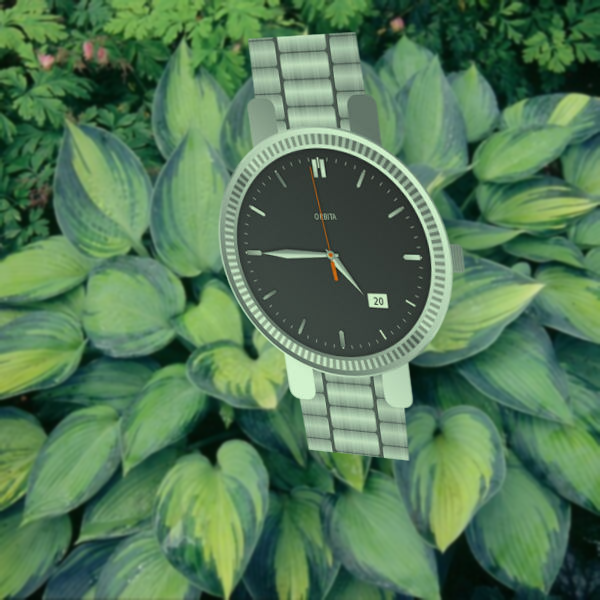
{"hour": 4, "minute": 44, "second": 59}
